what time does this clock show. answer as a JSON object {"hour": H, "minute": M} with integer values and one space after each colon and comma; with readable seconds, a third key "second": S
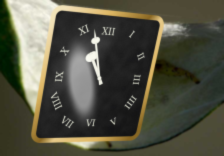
{"hour": 10, "minute": 57}
